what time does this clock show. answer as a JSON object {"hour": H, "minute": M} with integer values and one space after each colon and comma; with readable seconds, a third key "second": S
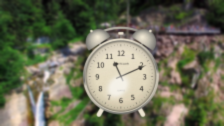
{"hour": 11, "minute": 11}
